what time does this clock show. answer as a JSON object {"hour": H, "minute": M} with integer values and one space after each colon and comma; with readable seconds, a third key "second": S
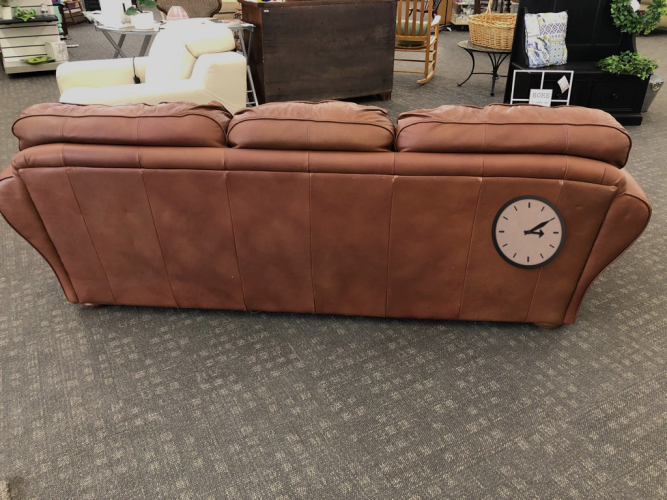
{"hour": 3, "minute": 10}
